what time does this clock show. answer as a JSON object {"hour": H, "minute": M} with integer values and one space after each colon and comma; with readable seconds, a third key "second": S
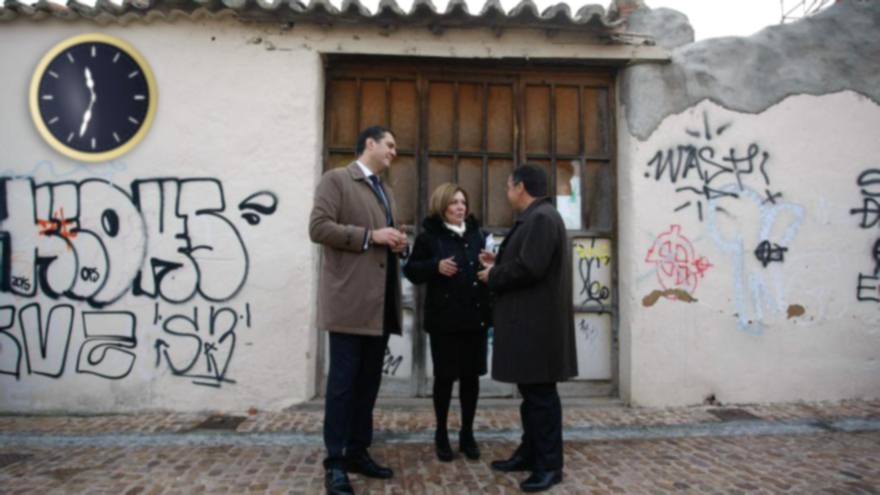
{"hour": 11, "minute": 33}
